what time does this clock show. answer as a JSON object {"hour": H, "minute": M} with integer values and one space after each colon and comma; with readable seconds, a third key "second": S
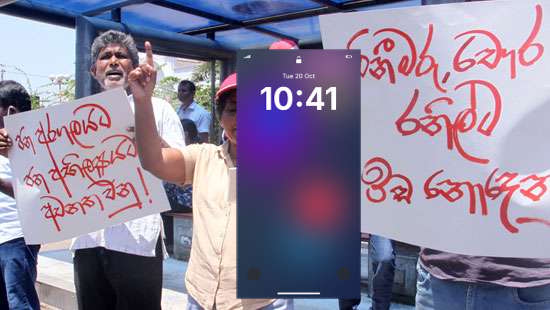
{"hour": 10, "minute": 41}
